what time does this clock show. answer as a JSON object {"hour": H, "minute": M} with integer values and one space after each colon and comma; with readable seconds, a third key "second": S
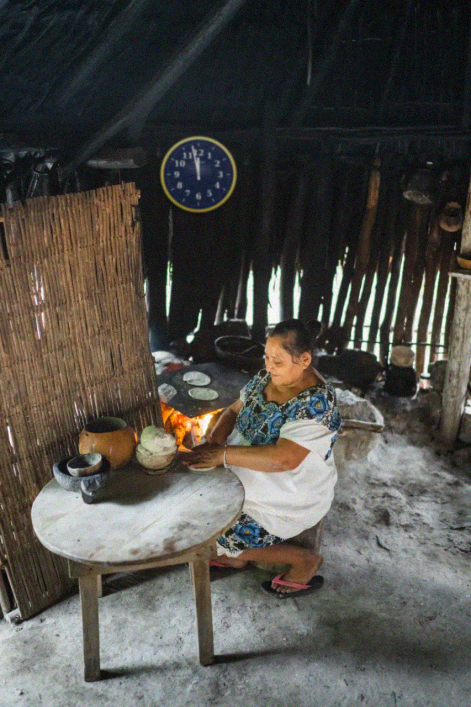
{"hour": 11, "minute": 58}
